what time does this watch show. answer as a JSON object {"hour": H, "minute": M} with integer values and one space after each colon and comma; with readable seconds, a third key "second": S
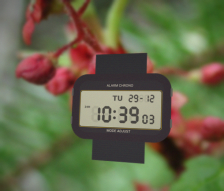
{"hour": 10, "minute": 39, "second": 3}
